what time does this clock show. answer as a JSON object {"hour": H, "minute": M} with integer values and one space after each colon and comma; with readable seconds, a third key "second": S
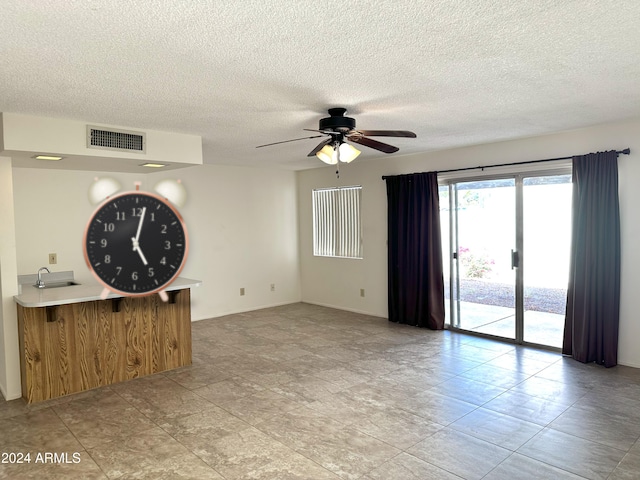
{"hour": 5, "minute": 2}
